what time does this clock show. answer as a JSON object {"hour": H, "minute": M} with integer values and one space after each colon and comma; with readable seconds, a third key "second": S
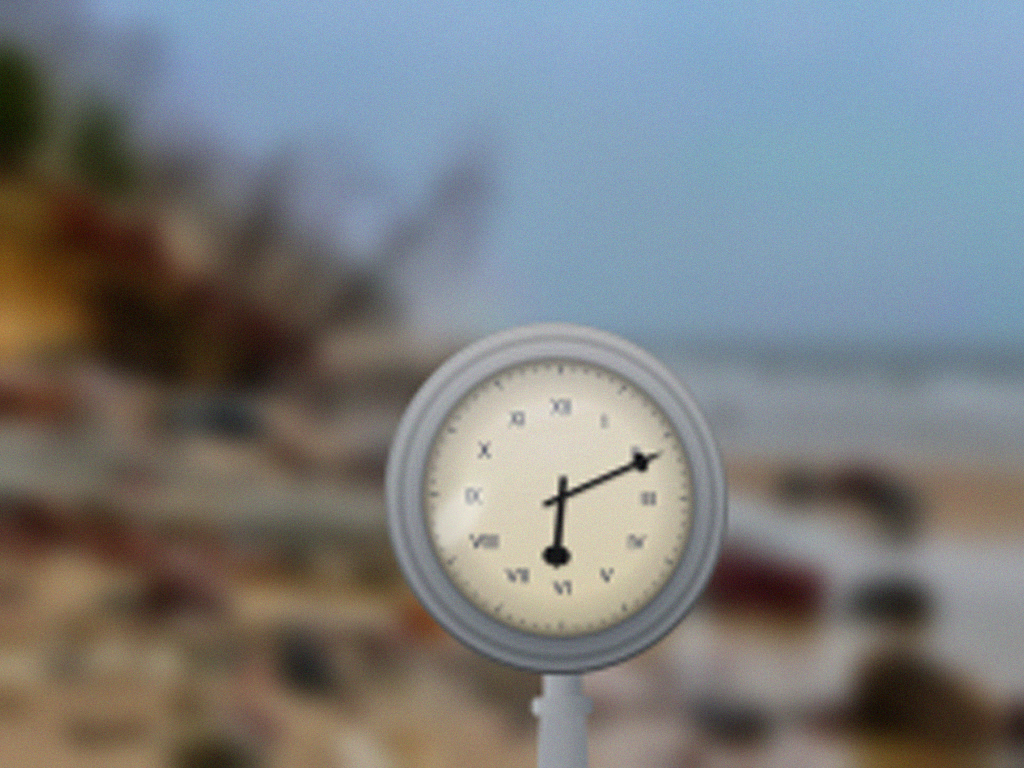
{"hour": 6, "minute": 11}
